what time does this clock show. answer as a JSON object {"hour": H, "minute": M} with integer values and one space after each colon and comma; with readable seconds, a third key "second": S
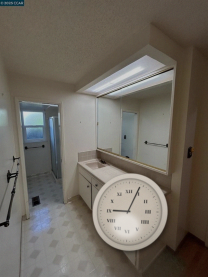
{"hour": 9, "minute": 4}
